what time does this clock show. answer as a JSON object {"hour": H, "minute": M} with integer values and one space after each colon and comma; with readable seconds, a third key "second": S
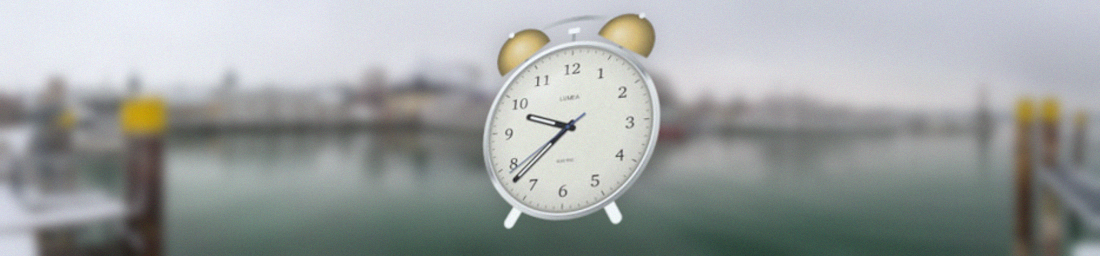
{"hour": 9, "minute": 37, "second": 39}
